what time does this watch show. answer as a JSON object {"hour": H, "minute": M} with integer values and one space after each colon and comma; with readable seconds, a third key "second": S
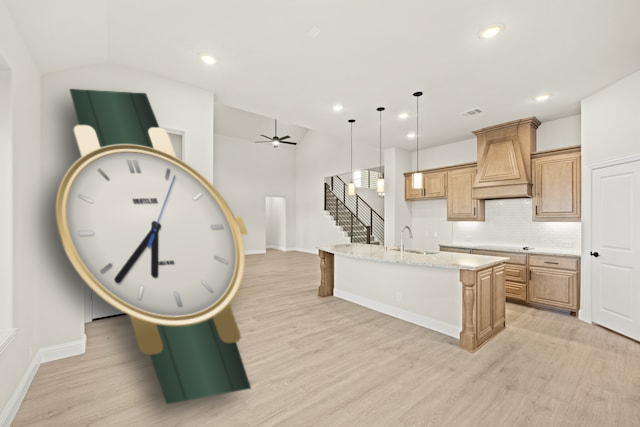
{"hour": 6, "minute": 38, "second": 6}
